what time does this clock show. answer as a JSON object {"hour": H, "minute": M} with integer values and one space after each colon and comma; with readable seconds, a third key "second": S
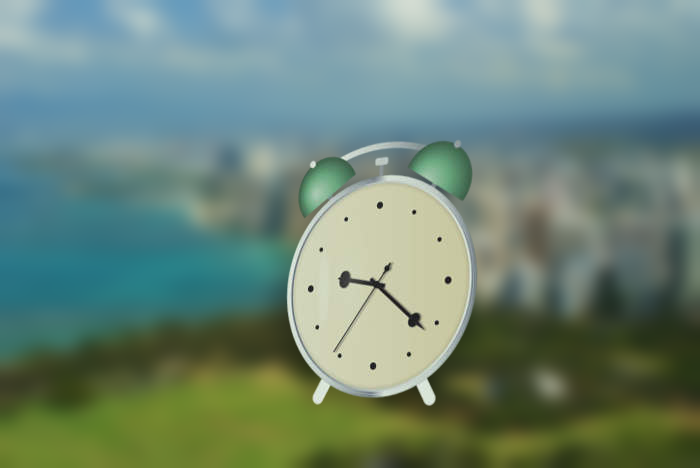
{"hour": 9, "minute": 21, "second": 36}
